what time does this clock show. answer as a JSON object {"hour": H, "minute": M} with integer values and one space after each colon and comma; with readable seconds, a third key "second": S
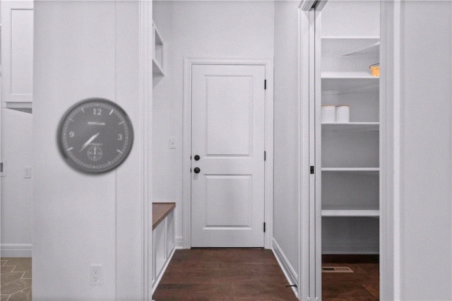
{"hour": 7, "minute": 37}
